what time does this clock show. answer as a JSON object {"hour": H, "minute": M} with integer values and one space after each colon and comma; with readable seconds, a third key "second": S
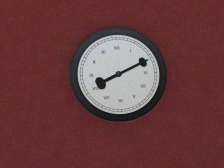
{"hour": 8, "minute": 11}
